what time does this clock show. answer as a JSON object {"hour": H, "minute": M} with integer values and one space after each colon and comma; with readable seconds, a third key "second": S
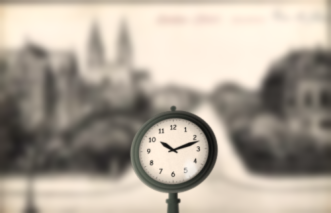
{"hour": 10, "minute": 12}
